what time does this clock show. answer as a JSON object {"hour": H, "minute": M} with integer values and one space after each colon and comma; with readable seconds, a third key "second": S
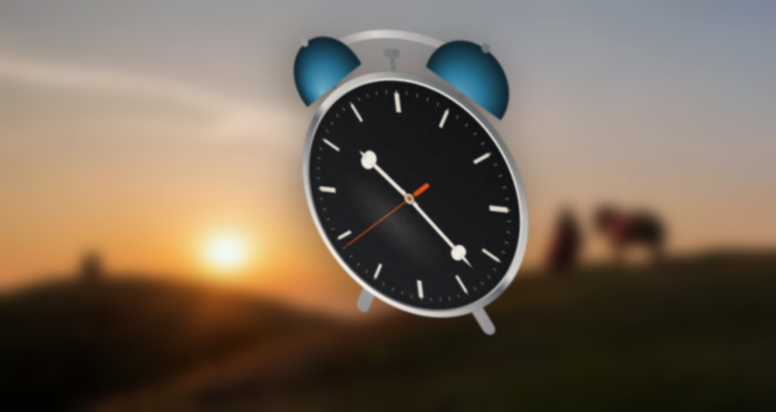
{"hour": 10, "minute": 22, "second": 39}
